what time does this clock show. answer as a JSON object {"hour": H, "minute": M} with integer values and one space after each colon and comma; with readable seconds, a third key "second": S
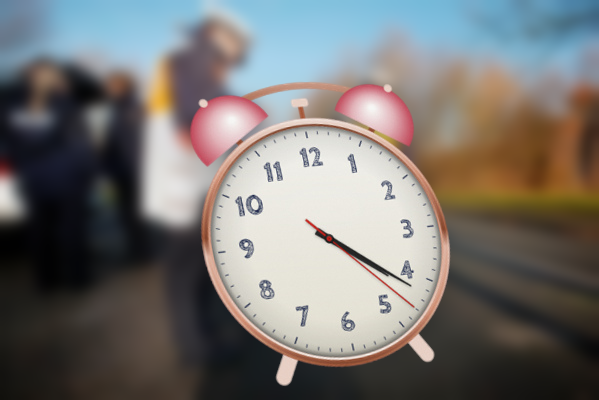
{"hour": 4, "minute": 21, "second": 23}
